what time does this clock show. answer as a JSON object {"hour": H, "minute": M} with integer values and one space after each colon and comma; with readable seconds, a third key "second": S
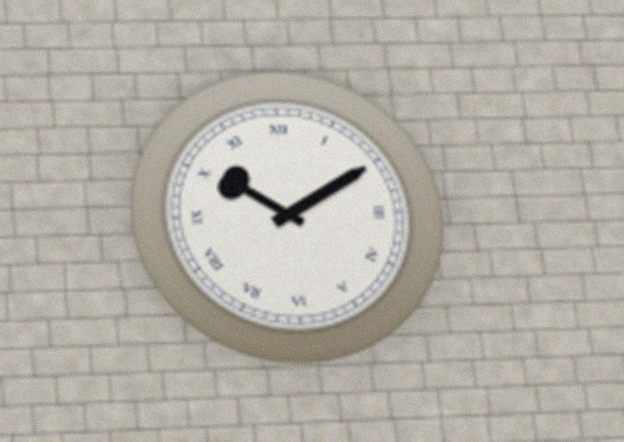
{"hour": 10, "minute": 10}
